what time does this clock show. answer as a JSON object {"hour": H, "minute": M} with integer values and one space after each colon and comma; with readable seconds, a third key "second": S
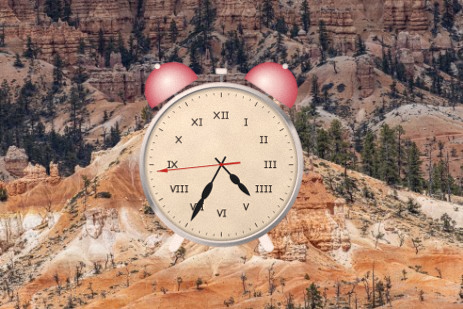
{"hour": 4, "minute": 34, "second": 44}
